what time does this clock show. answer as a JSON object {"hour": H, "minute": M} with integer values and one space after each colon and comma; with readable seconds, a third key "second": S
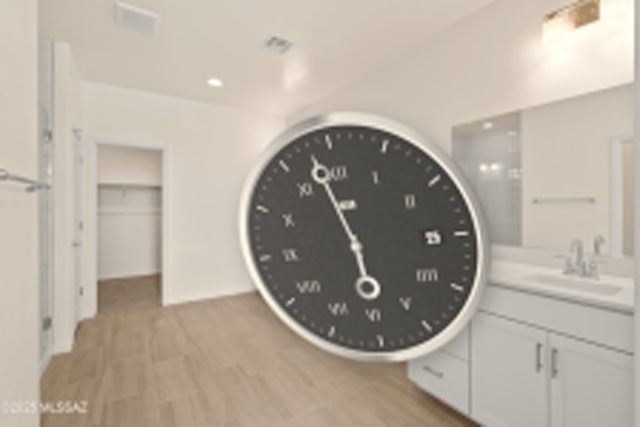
{"hour": 5, "minute": 58}
